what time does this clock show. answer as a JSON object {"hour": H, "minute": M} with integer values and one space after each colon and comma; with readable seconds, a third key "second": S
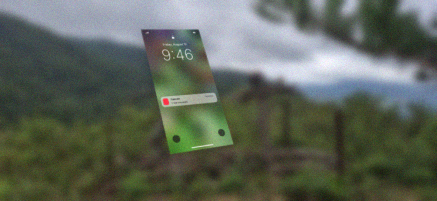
{"hour": 9, "minute": 46}
